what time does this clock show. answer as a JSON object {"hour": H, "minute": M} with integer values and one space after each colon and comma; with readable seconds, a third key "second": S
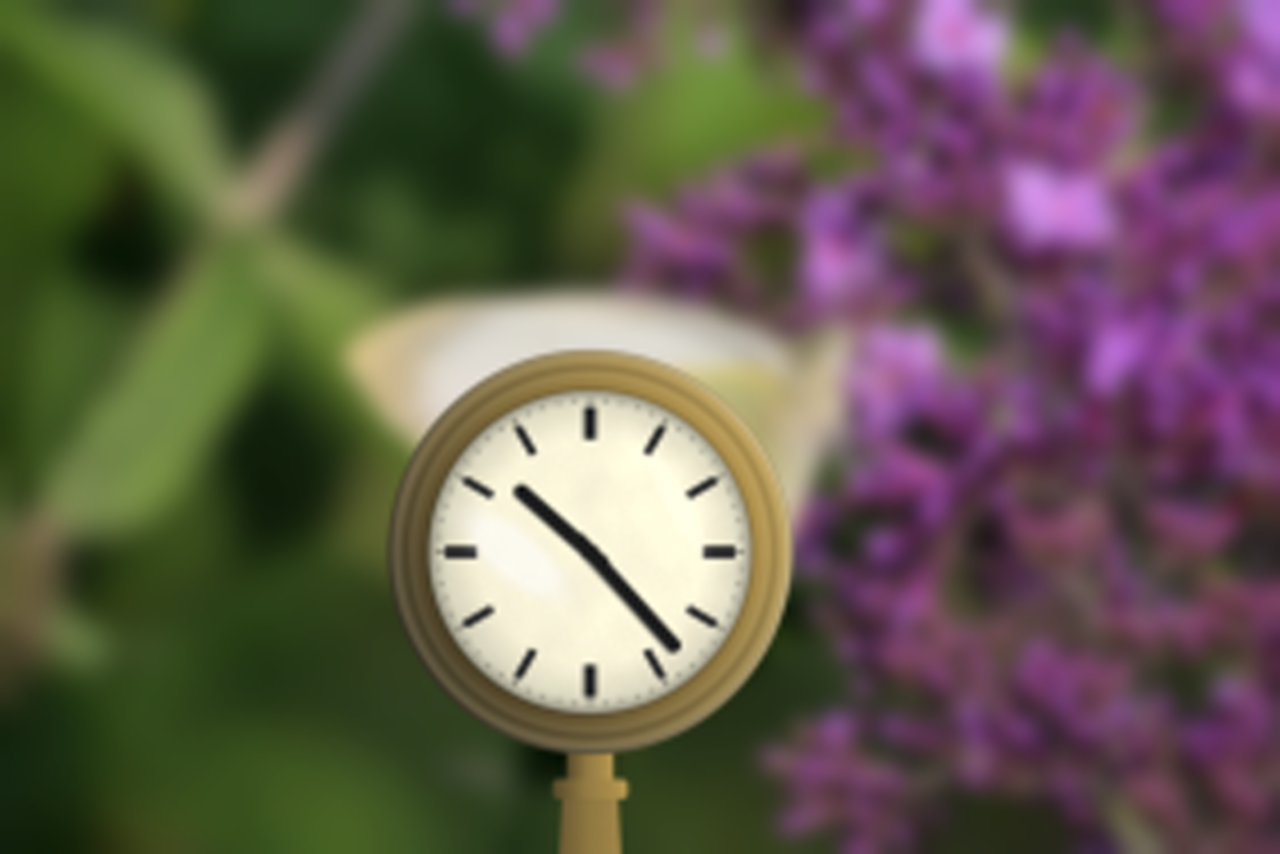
{"hour": 10, "minute": 23}
